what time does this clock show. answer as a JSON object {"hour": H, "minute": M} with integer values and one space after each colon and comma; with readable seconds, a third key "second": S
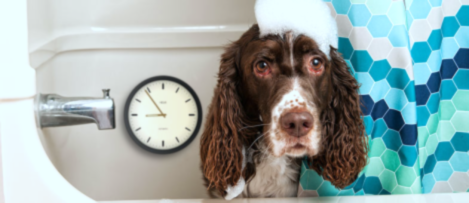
{"hour": 8, "minute": 54}
